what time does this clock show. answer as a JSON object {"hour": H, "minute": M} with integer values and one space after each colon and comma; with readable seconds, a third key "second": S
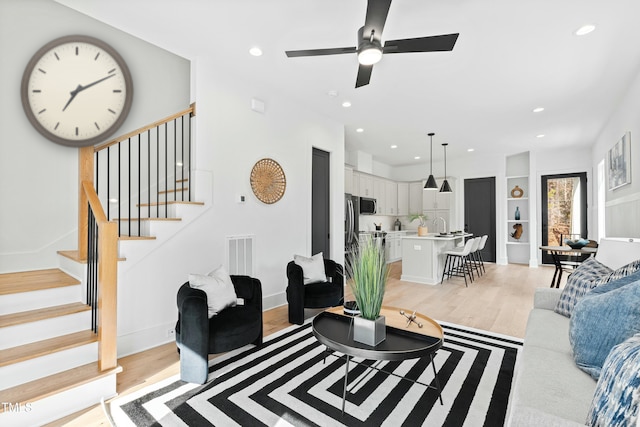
{"hour": 7, "minute": 11}
